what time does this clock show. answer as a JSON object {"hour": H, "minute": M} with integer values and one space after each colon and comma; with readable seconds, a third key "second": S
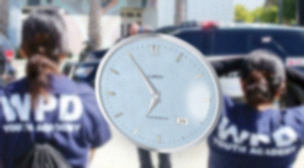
{"hour": 6, "minute": 55}
